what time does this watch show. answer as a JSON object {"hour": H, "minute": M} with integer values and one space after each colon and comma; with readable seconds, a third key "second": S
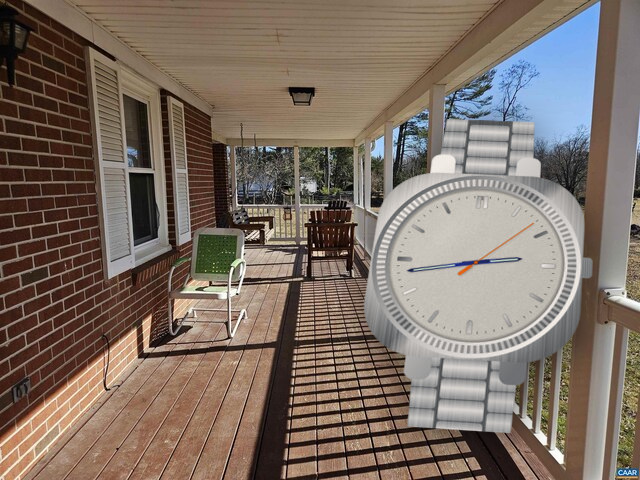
{"hour": 2, "minute": 43, "second": 8}
